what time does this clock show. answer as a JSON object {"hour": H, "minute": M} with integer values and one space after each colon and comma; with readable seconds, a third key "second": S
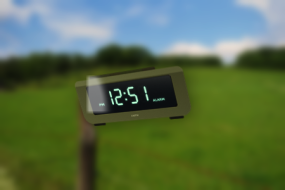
{"hour": 12, "minute": 51}
